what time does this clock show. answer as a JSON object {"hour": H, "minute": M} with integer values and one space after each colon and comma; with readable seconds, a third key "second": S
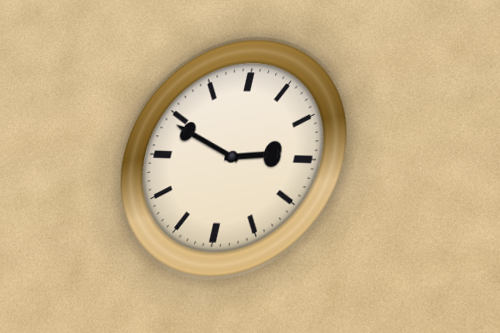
{"hour": 2, "minute": 49}
